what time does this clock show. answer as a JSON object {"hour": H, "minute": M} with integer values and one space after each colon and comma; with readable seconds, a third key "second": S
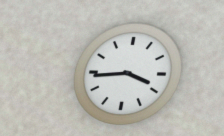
{"hour": 3, "minute": 44}
